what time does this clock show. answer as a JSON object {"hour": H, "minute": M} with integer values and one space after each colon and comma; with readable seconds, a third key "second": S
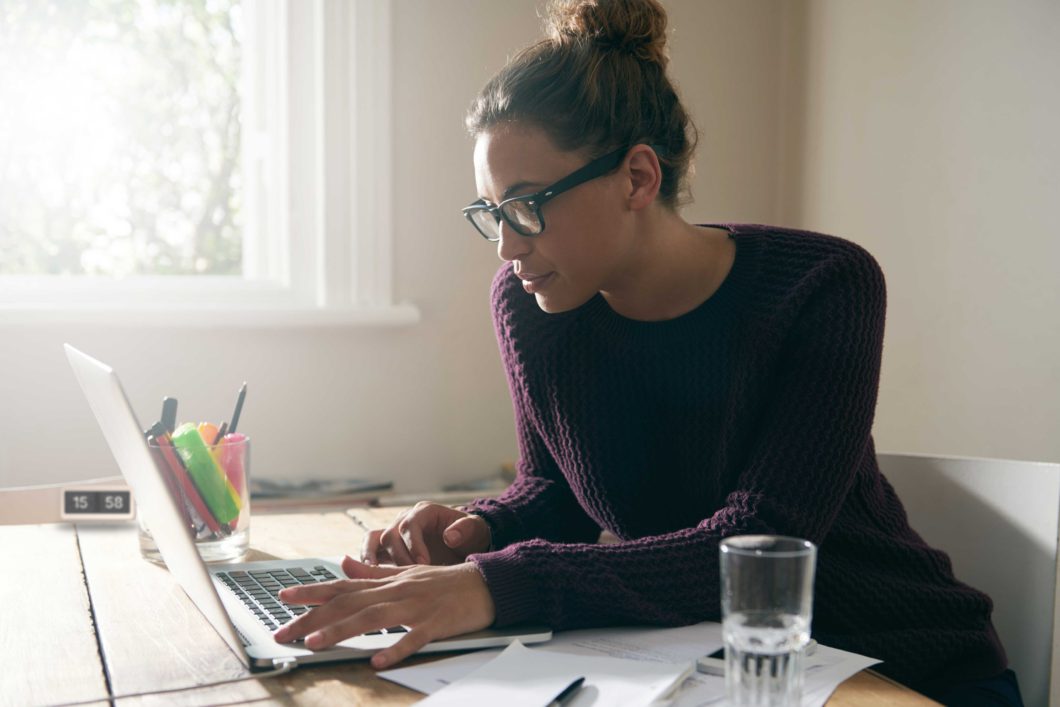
{"hour": 15, "minute": 58}
